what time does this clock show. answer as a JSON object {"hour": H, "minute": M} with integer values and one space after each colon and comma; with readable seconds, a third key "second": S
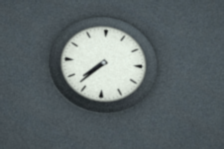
{"hour": 7, "minute": 37}
